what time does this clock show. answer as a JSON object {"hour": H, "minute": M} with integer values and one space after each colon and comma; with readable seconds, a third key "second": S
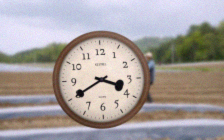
{"hour": 3, "minute": 40}
